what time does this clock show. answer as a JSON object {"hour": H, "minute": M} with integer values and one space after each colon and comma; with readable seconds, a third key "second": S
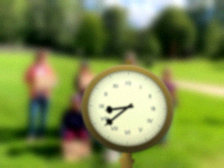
{"hour": 8, "minute": 38}
